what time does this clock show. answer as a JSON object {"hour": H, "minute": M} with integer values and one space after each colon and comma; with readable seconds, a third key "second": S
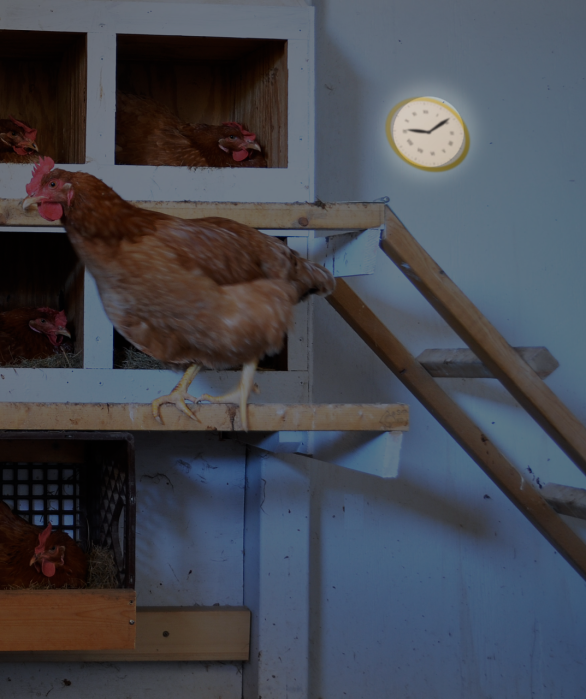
{"hour": 9, "minute": 9}
